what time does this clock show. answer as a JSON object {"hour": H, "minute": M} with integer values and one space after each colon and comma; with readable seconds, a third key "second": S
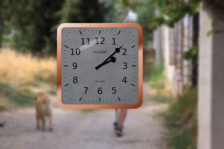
{"hour": 2, "minute": 8}
